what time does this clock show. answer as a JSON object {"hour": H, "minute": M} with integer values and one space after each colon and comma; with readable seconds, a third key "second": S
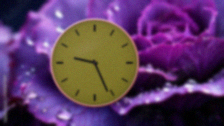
{"hour": 9, "minute": 26}
